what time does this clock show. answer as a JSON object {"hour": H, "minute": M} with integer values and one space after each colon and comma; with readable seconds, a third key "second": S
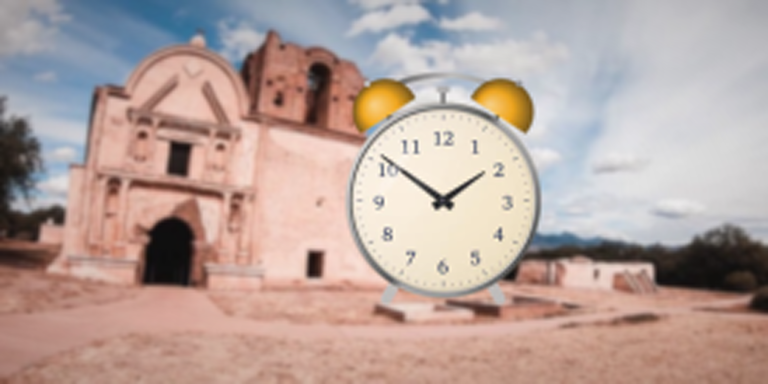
{"hour": 1, "minute": 51}
